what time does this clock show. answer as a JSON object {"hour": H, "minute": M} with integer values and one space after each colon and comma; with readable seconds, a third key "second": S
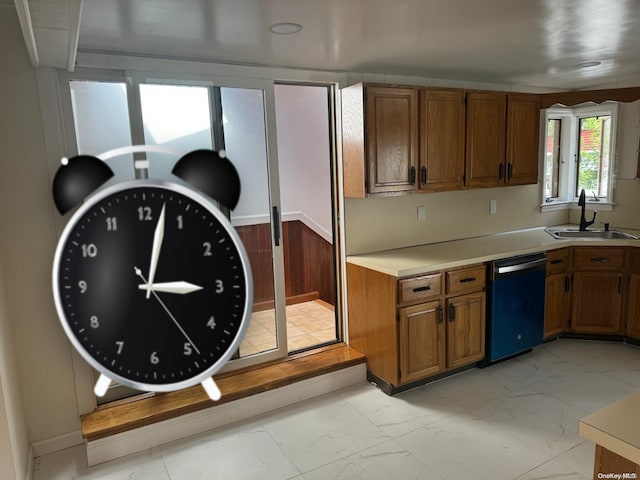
{"hour": 3, "minute": 2, "second": 24}
